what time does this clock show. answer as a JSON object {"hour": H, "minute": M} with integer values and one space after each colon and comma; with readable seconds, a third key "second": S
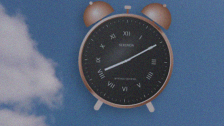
{"hour": 8, "minute": 10}
